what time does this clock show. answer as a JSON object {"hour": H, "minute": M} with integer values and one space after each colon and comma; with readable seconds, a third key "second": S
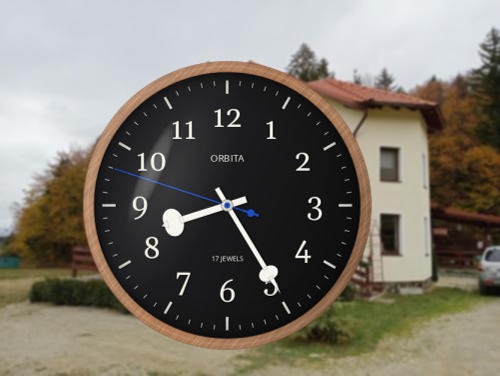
{"hour": 8, "minute": 24, "second": 48}
